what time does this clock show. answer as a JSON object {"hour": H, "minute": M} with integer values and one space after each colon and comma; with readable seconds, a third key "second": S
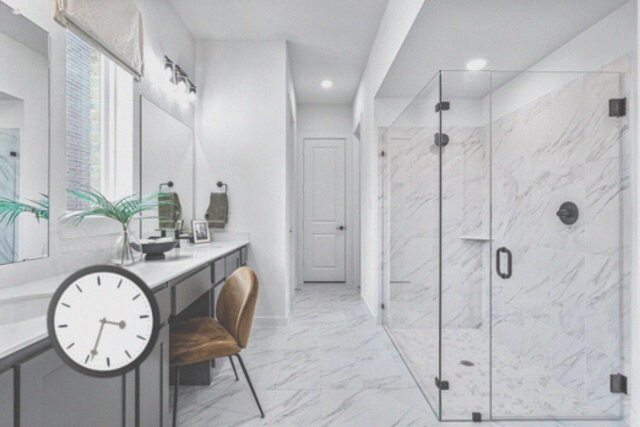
{"hour": 3, "minute": 34}
